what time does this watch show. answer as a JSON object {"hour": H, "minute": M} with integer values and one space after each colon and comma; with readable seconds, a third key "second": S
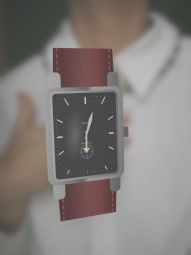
{"hour": 6, "minute": 3}
